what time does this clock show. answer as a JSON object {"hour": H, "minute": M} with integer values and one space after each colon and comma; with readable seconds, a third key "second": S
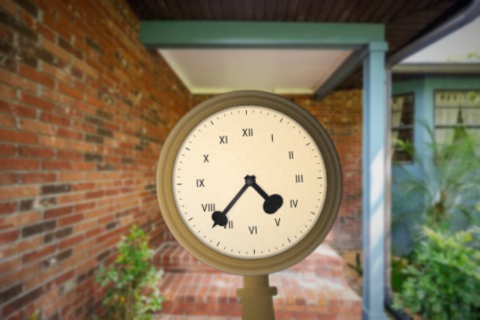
{"hour": 4, "minute": 37}
